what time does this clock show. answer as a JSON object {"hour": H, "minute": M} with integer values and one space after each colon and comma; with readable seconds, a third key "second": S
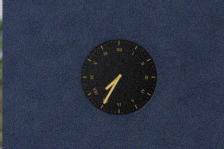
{"hour": 7, "minute": 35}
